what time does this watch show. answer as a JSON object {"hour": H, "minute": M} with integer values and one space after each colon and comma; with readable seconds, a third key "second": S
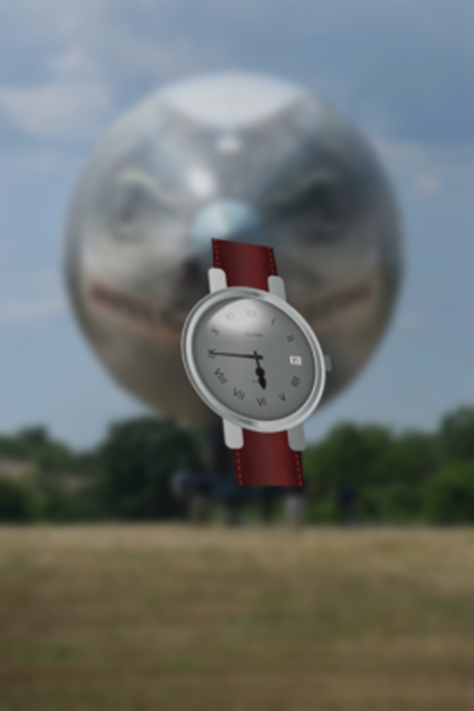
{"hour": 5, "minute": 45}
